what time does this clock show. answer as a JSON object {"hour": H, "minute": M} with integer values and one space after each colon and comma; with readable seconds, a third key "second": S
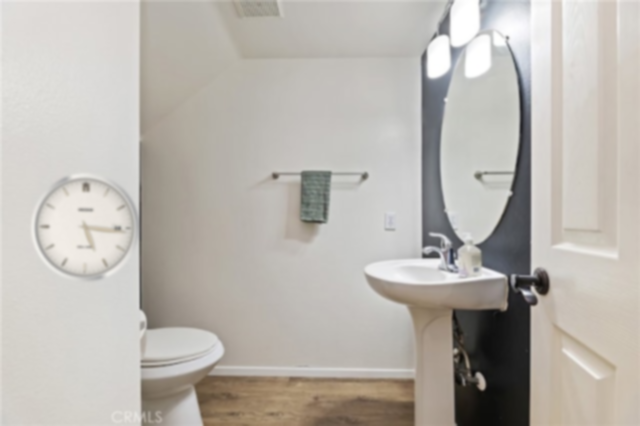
{"hour": 5, "minute": 16}
